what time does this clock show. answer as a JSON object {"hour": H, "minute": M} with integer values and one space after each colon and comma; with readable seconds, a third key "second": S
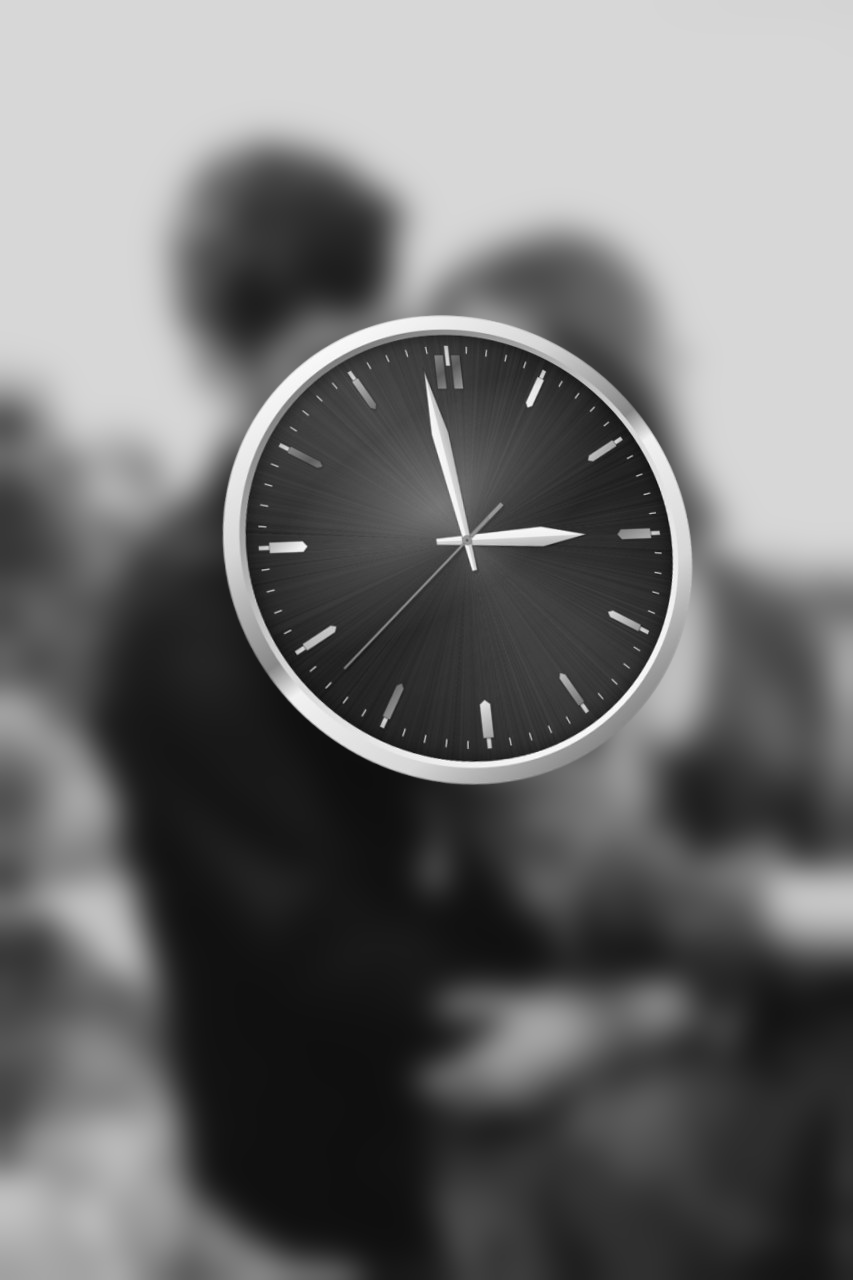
{"hour": 2, "minute": 58, "second": 38}
